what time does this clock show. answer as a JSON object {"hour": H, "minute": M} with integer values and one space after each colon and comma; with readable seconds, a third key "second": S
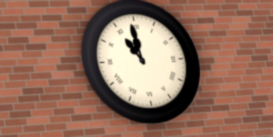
{"hour": 10, "minute": 59}
